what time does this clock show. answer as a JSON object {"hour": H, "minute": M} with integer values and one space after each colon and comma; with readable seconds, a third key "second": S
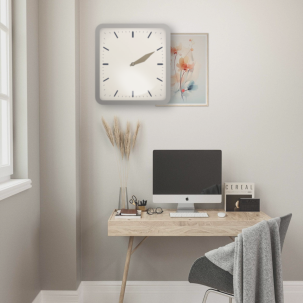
{"hour": 2, "minute": 10}
